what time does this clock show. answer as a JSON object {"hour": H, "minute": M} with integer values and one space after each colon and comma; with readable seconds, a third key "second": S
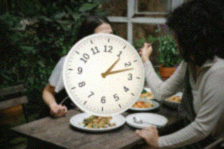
{"hour": 1, "minute": 12}
